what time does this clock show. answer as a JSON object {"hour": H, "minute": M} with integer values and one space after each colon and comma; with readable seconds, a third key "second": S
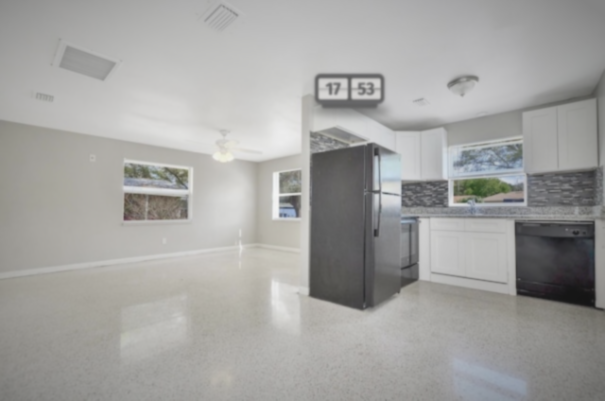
{"hour": 17, "minute": 53}
